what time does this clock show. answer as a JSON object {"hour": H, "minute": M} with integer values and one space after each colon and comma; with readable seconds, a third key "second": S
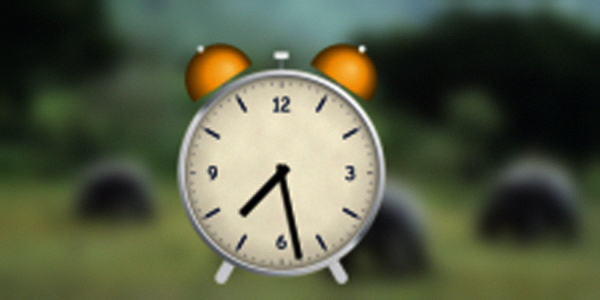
{"hour": 7, "minute": 28}
